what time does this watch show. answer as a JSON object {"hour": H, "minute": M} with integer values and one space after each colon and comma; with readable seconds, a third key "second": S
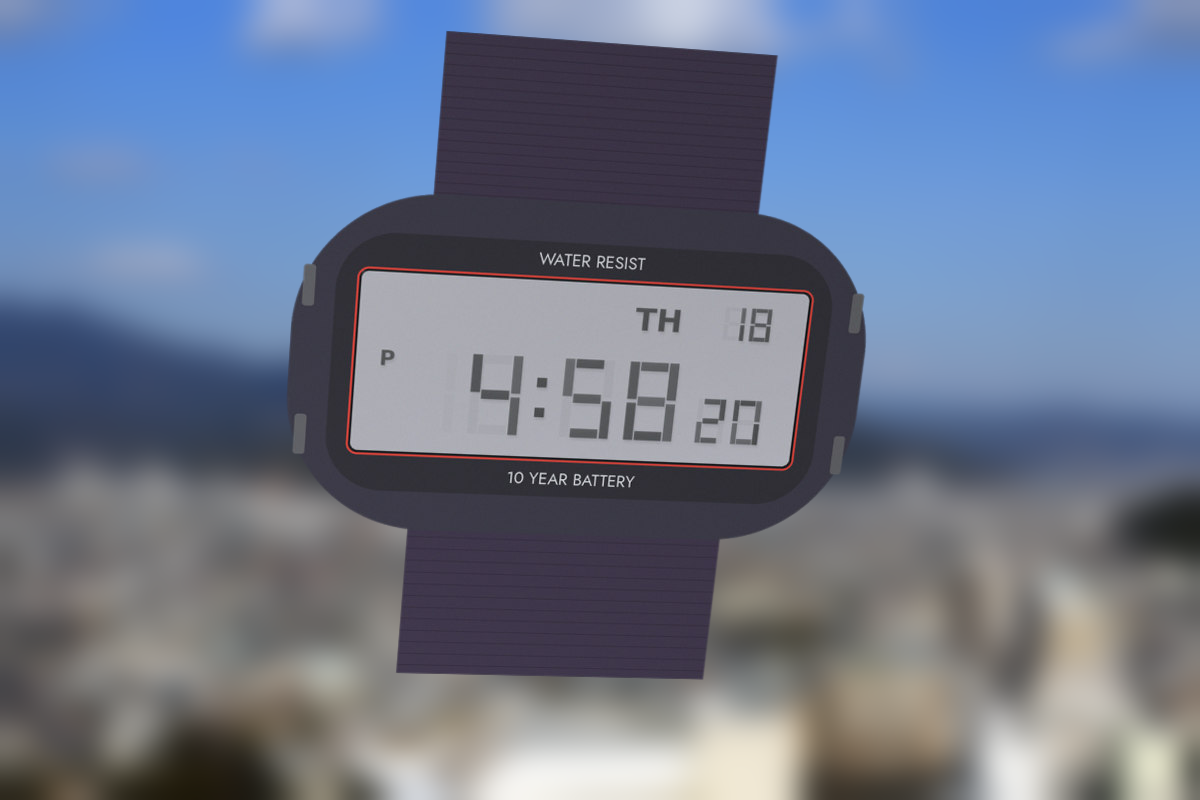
{"hour": 4, "minute": 58, "second": 20}
